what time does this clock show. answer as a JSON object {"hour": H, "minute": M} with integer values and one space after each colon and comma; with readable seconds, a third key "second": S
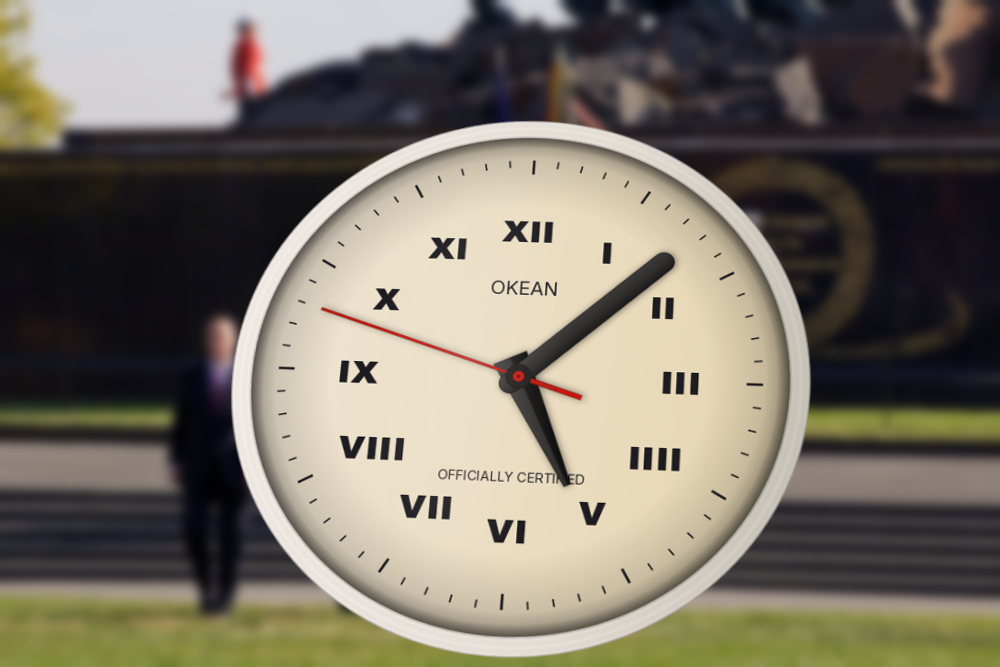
{"hour": 5, "minute": 7, "second": 48}
